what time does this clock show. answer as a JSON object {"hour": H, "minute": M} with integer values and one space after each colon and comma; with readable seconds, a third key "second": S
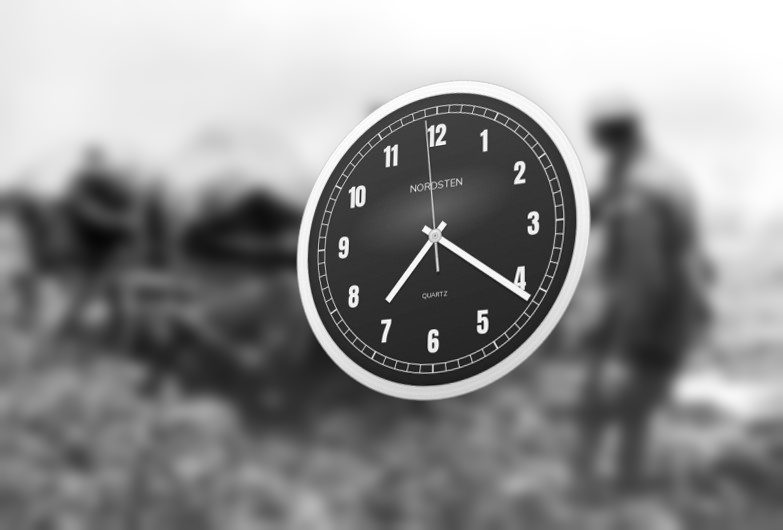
{"hour": 7, "minute": 20, "second": 59}
